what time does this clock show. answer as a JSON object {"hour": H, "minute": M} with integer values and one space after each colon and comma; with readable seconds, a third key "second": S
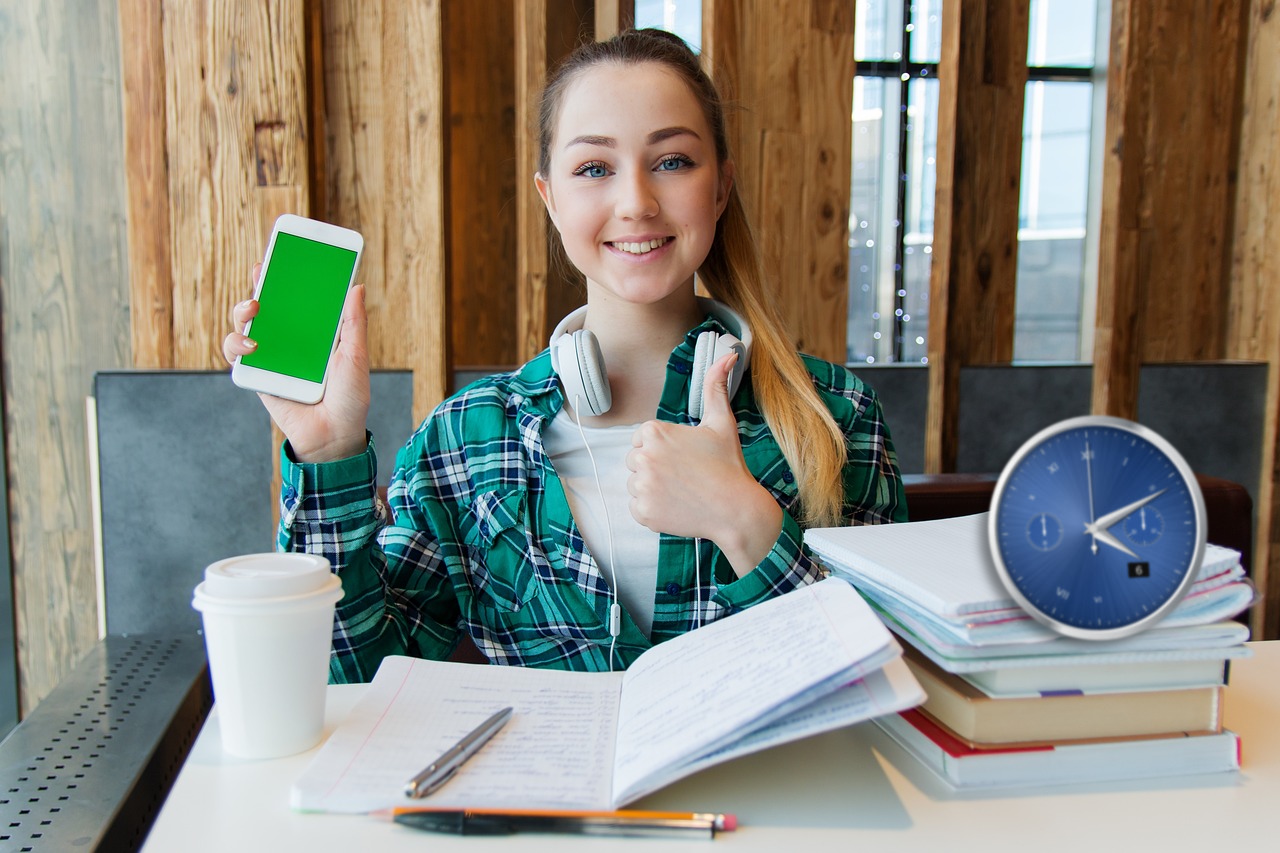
{"hour": 4, "minute": 11}
